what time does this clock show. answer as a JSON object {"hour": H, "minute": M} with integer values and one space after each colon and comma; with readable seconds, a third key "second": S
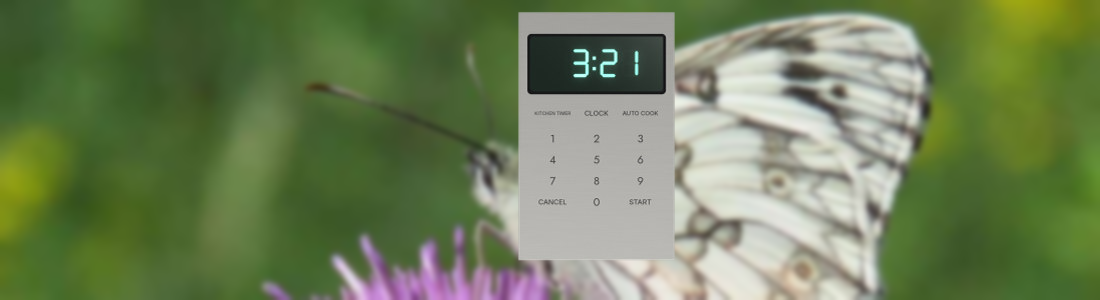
{"hour": 3, "minute": 21}
